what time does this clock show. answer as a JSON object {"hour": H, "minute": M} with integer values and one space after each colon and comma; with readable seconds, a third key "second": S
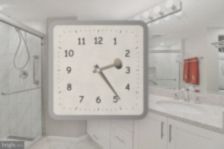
{"hour": 2, "minute": 24}
